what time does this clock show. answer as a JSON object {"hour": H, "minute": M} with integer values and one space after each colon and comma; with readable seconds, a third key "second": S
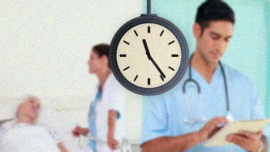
{"hour": 11, "minute": 24}
